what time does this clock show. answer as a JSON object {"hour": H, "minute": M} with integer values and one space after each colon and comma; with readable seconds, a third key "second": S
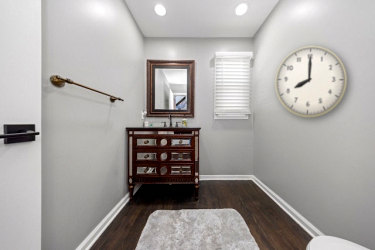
{"hour": 8, "minute": 0}
